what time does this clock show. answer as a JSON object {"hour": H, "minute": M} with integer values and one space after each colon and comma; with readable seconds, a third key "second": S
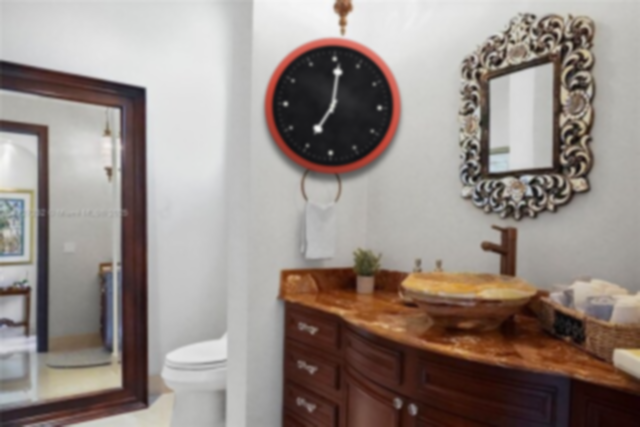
{"hour": 7, "minute": 1}
